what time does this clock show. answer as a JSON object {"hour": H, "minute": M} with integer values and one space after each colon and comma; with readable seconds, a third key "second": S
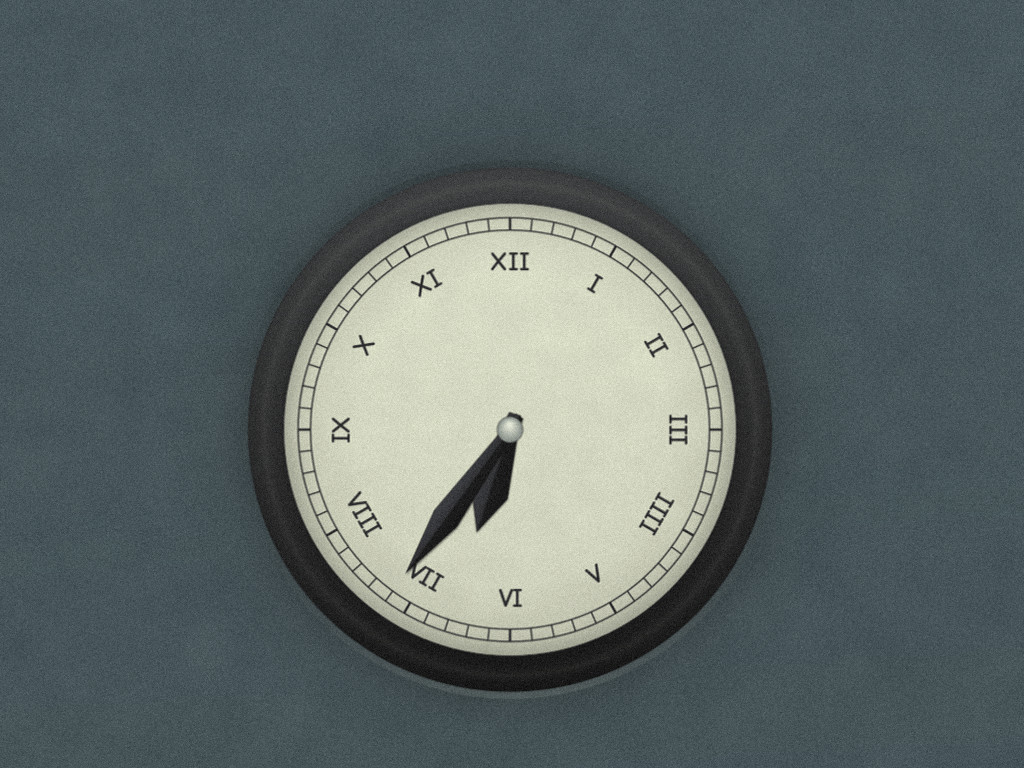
{"hour": 6, "minute": 36}
